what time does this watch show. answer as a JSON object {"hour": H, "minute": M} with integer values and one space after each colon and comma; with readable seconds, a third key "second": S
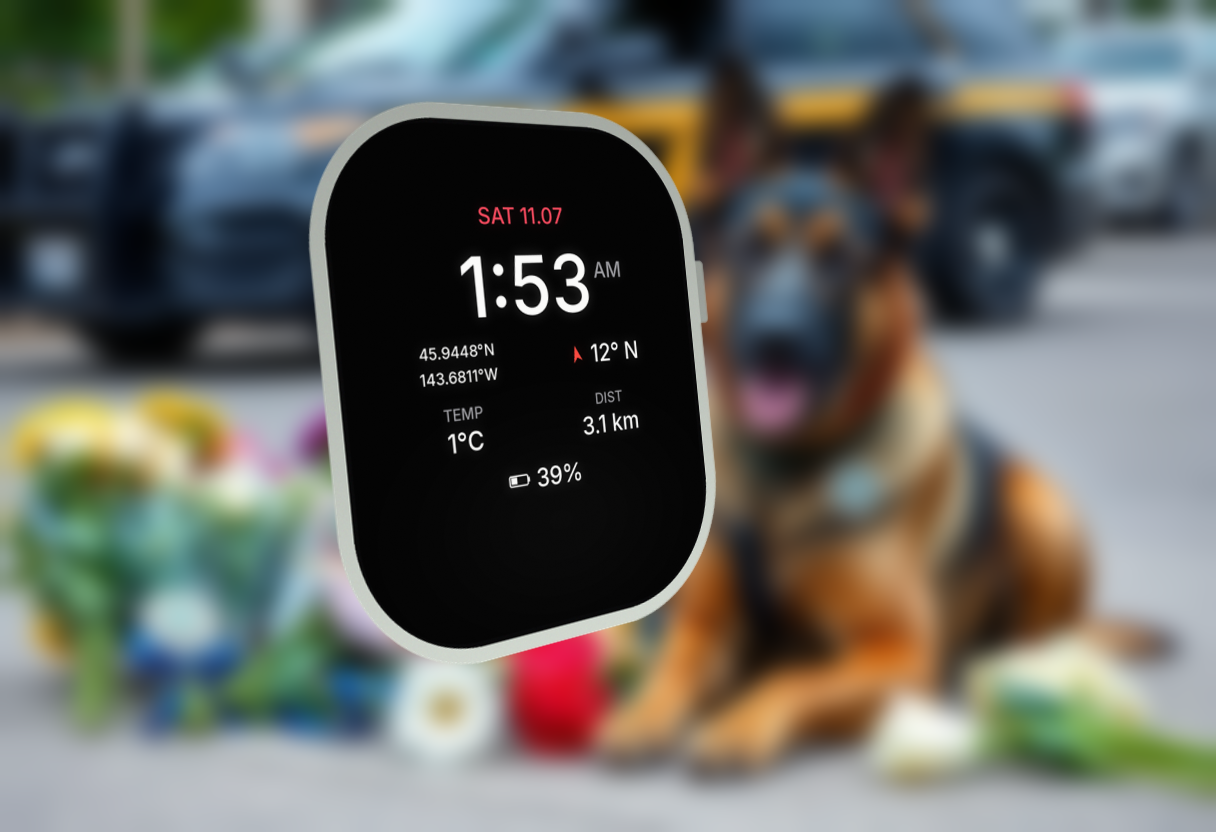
{"hour": 1, "minute": 53}
